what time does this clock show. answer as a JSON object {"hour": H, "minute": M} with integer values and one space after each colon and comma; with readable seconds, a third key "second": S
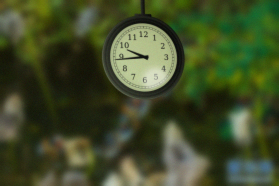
{"hour": 9, "minute": 44}
